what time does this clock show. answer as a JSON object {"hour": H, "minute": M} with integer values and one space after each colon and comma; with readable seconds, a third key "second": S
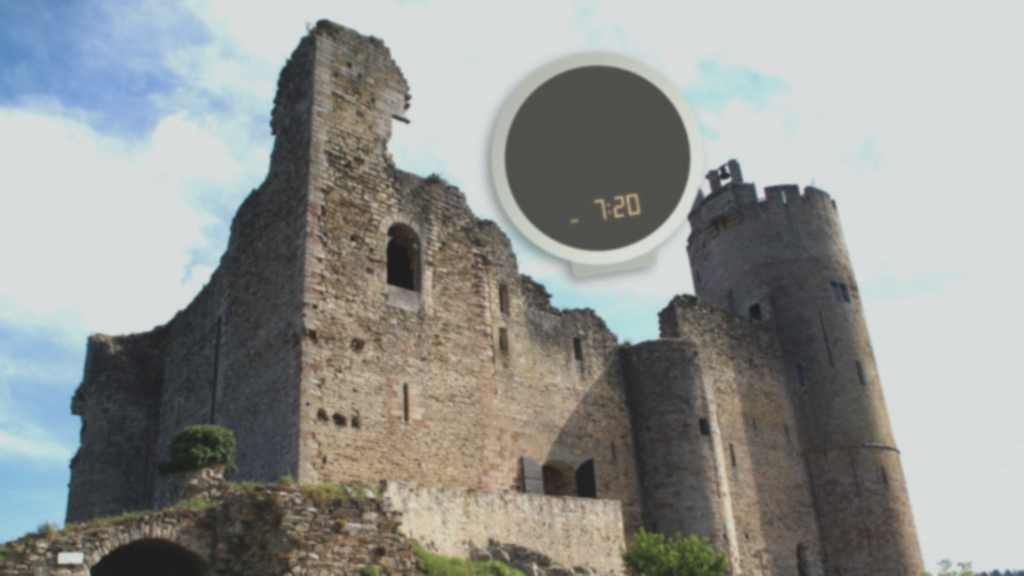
{"hour": 7, "minute": 20}
